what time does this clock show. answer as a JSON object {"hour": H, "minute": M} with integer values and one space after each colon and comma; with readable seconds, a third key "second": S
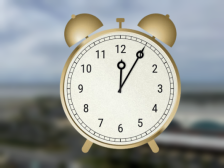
{"hour": 12, "minute": 5}
